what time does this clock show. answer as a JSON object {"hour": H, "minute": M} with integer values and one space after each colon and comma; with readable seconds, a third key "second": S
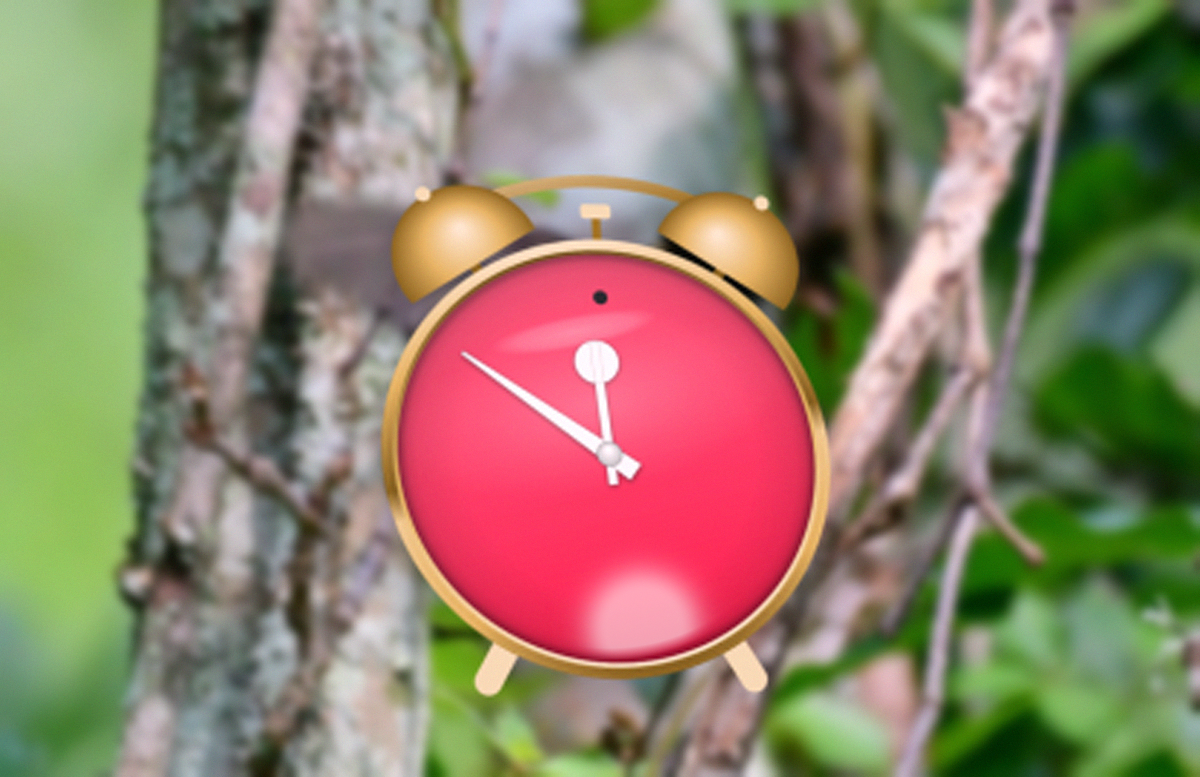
{"hour": 11, "minute": 51}
